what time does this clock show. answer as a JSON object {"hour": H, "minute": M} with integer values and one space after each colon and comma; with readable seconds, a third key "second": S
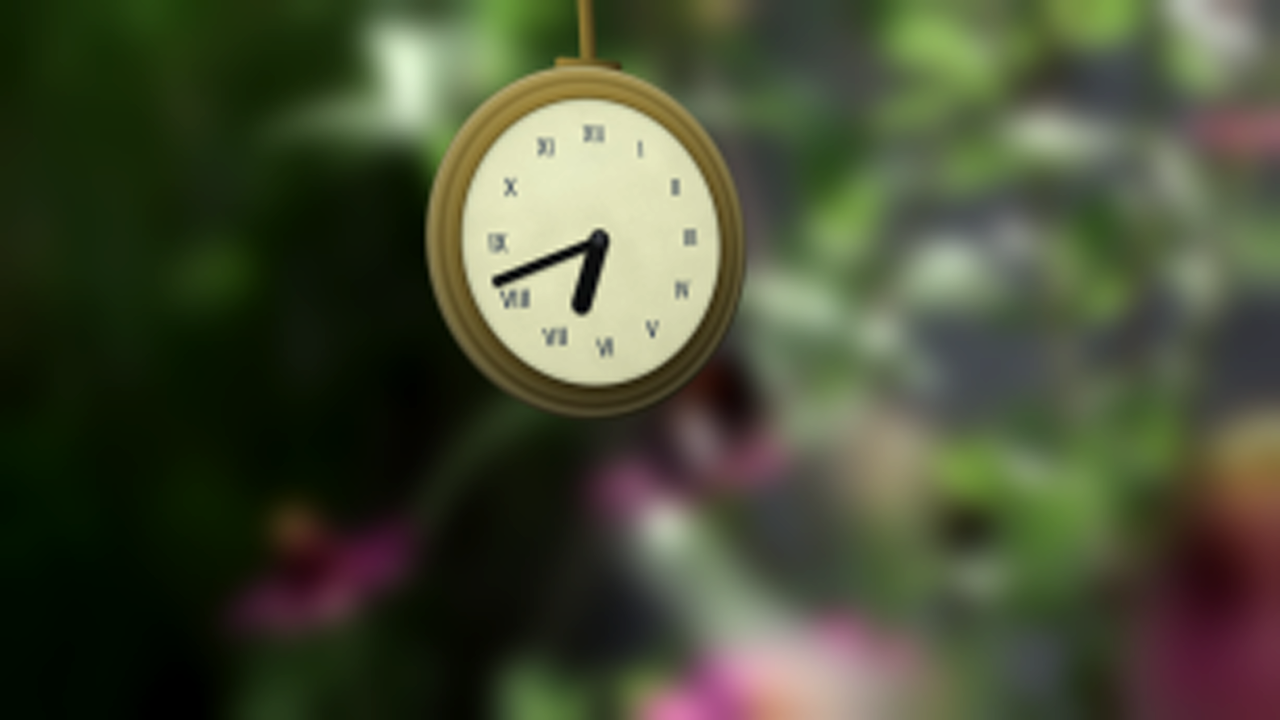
{"hour": 6, "minute": 42}
